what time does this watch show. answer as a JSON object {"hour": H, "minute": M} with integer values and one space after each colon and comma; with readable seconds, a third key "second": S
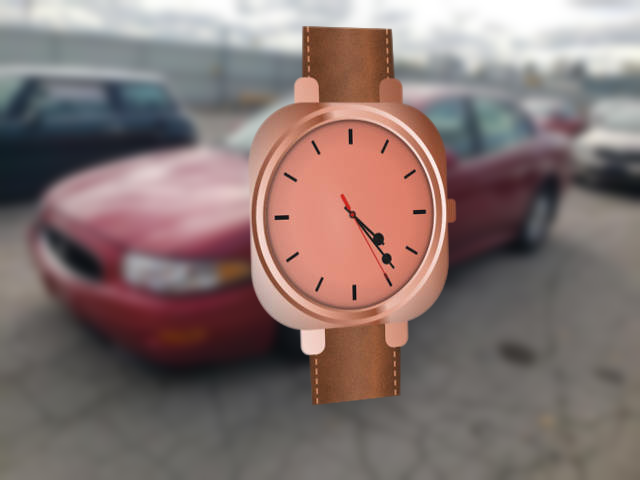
{"hour": 4, "minute": 23, "second": 25}
